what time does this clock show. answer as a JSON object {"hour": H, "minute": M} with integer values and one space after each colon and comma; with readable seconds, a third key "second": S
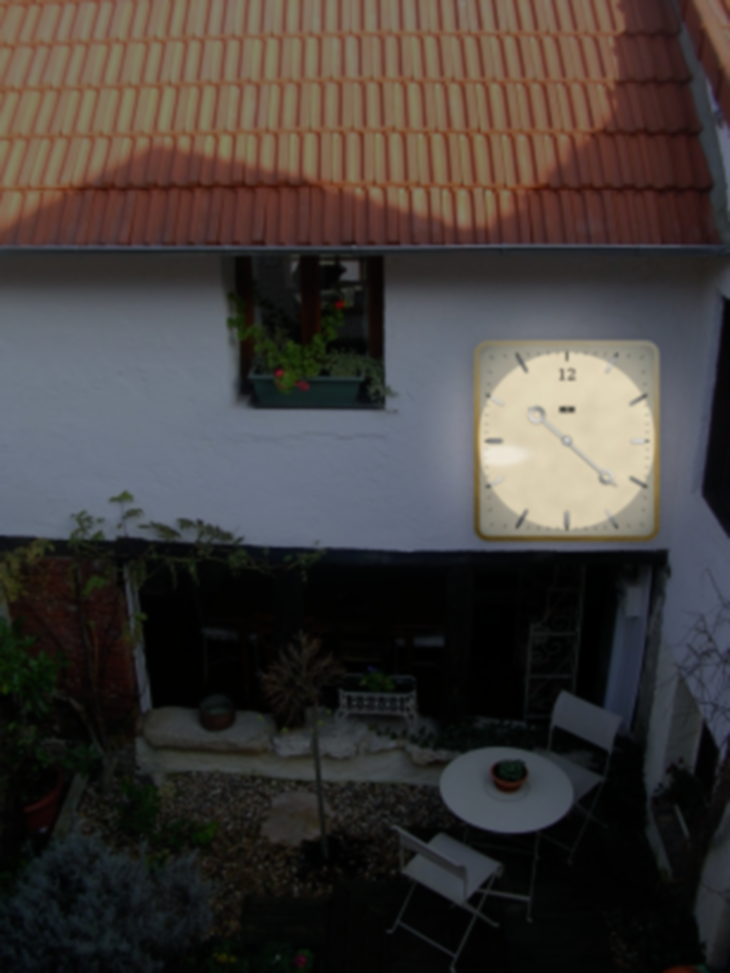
{"hour": 10, "minute": 22}
